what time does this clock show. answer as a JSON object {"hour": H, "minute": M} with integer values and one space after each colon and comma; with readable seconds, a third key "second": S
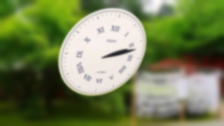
{"hour": 2, "minute": 12}
